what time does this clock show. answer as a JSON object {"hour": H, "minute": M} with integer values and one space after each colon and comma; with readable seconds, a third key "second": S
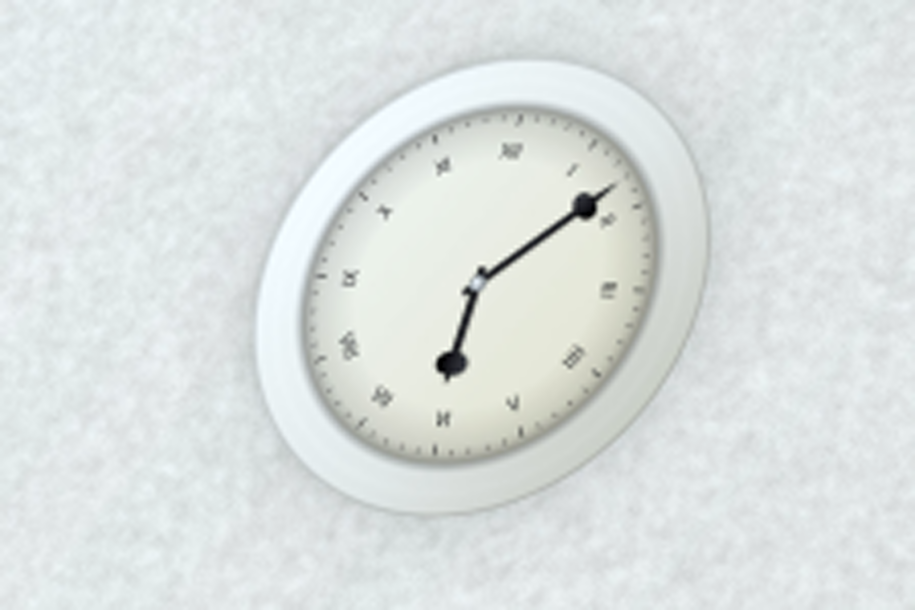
{"hour": 6, "minute": 8}
